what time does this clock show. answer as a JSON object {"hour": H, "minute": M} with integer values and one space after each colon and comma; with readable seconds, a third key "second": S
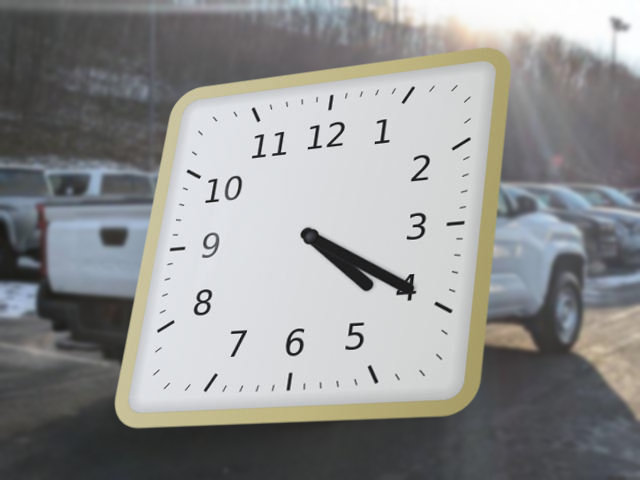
{"hour": 4, "minute": 20}
